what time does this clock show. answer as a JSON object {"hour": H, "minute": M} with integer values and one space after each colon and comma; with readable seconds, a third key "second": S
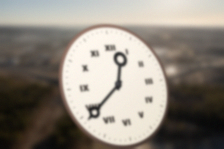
{"hour": 12, "minute": 39}
